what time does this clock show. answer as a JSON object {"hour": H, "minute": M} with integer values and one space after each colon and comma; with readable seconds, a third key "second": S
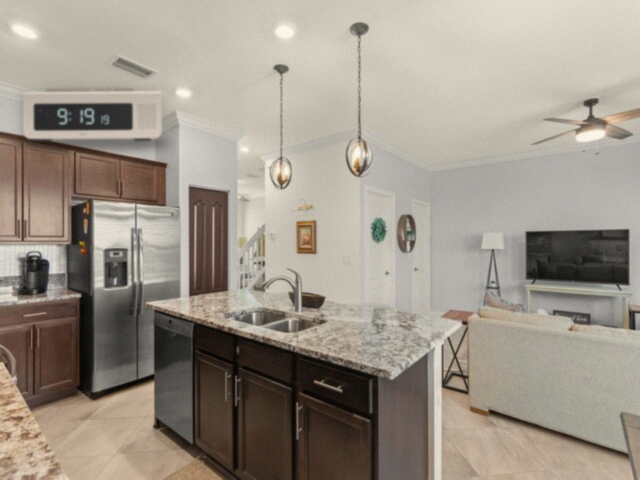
{"hour": 9, "minute": 19}
